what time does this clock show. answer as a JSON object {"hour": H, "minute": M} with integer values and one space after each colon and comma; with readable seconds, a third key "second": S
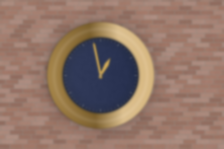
{"hour": 12, "minute": 58}
